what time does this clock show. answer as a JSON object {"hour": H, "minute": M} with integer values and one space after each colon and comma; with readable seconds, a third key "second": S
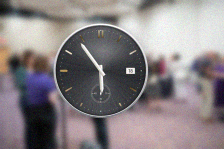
{"hour": 5, "minute": 54}
